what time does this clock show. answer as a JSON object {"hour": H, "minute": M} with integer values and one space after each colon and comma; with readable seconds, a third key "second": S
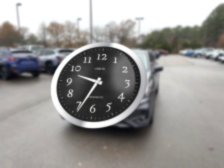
{"hour": 9, "minute": 34}
